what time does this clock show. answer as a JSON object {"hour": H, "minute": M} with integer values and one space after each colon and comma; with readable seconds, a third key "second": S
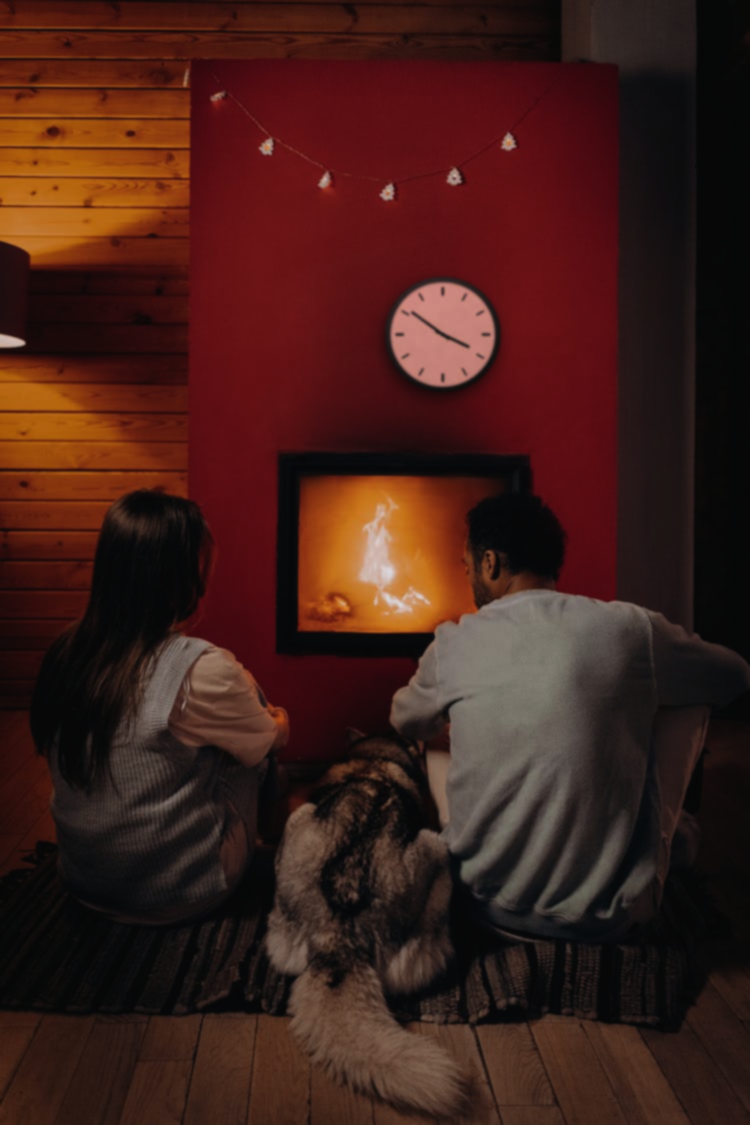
{"hour": 3, "minute": 51}
